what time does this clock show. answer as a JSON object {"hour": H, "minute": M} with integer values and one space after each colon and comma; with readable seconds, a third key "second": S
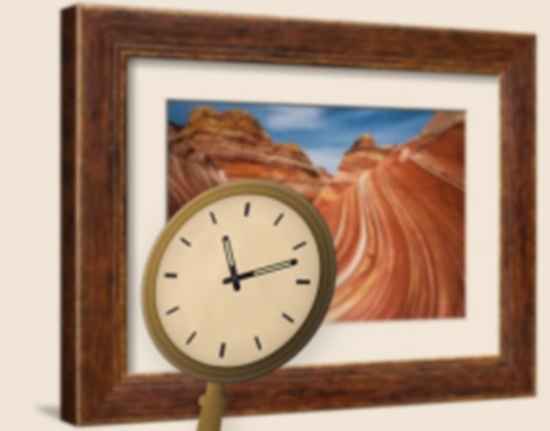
{"hour": 11, "minute": 12}
